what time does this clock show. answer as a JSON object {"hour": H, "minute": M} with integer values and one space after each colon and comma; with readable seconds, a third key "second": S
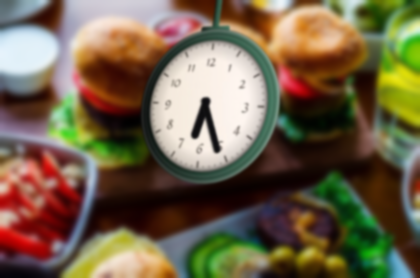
{"hour": 6, "minute": 26}
